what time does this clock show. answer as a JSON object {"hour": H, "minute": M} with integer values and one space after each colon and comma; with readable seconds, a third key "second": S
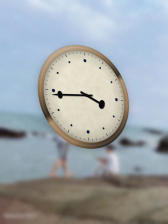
{"hour": 3, "minute": 44}
